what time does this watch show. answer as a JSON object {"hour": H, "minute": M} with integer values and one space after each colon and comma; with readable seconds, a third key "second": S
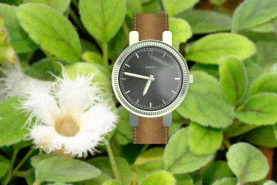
{"hour": 6, "minute": 47}
